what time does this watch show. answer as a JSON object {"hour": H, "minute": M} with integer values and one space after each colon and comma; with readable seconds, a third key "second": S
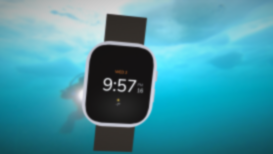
{"hour": 9, "minute": 57}
